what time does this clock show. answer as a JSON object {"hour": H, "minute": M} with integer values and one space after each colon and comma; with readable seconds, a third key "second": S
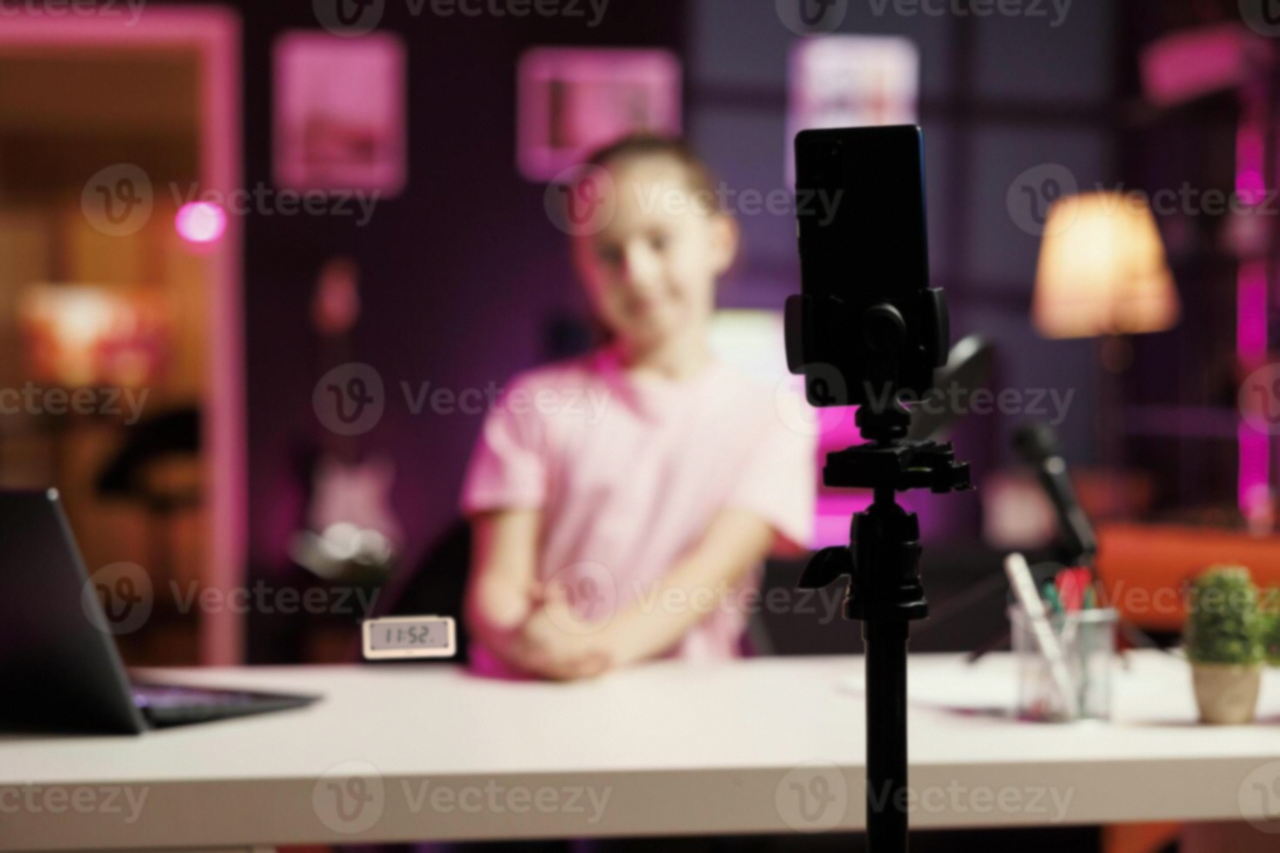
{"hour": 11, "minute": 52}
